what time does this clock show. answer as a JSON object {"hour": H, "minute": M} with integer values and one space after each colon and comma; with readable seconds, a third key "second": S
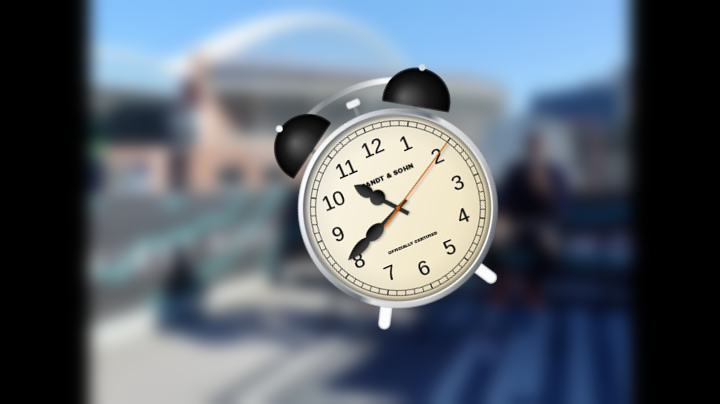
{"hour": 10, "minute": 41, "second": 10}
